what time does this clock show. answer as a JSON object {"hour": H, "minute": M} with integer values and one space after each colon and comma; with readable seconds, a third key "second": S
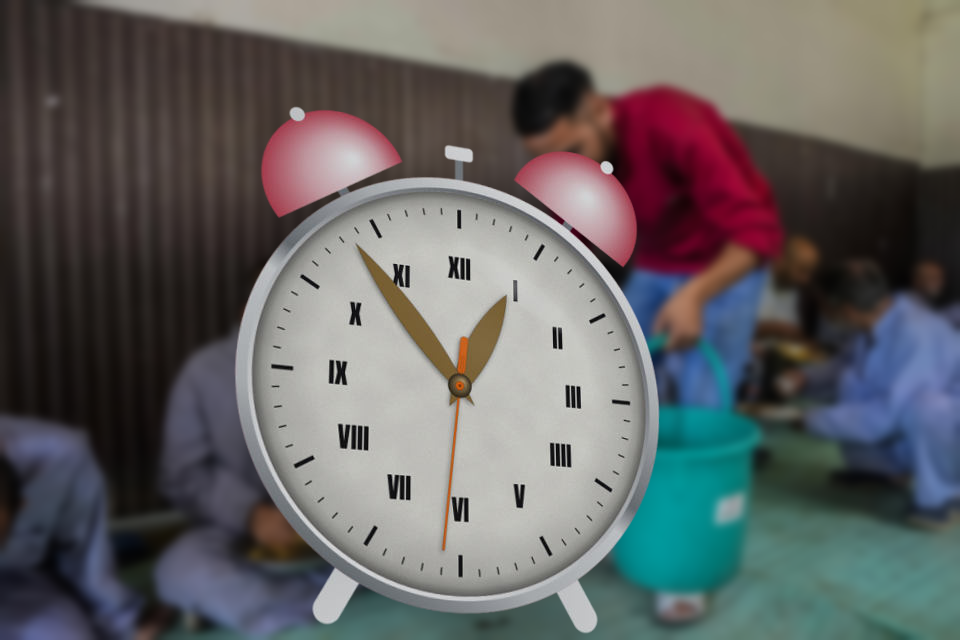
{"hour": 12, "minute": 53, "second": 31}
